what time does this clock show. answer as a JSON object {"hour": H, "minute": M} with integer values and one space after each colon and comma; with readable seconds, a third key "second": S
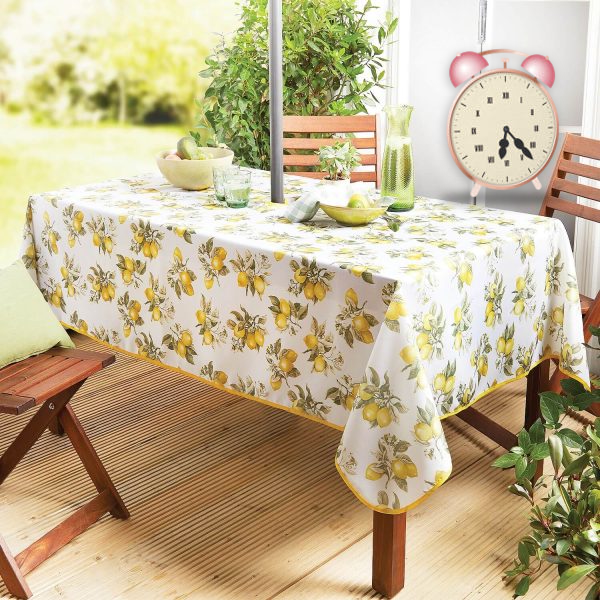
{"hour": 6, "minute": 23}
